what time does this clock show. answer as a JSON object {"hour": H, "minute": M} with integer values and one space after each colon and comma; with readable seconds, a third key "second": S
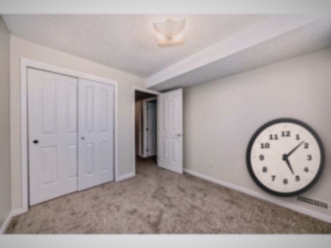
{"hour": 5, "minute": 8}
